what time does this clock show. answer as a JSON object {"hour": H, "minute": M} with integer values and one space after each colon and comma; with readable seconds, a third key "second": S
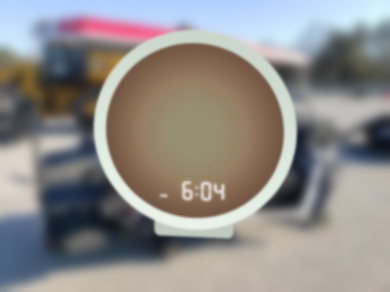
{"hour": 6, "minute": 4}
